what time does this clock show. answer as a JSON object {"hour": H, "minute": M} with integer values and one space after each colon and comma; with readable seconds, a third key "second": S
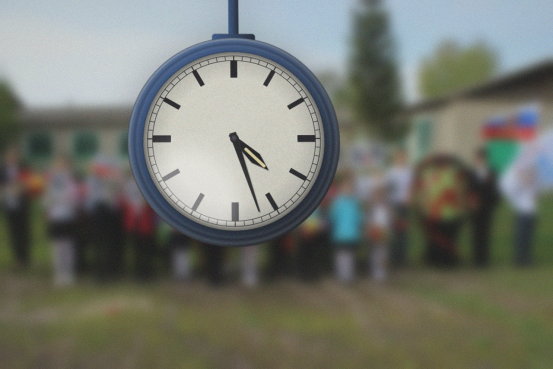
{"hour": 4, "minute": 27}
